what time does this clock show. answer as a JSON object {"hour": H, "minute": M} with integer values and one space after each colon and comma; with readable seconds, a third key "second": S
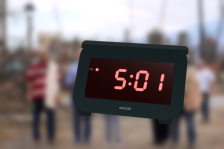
{"hour": 5, "minute": 1}
